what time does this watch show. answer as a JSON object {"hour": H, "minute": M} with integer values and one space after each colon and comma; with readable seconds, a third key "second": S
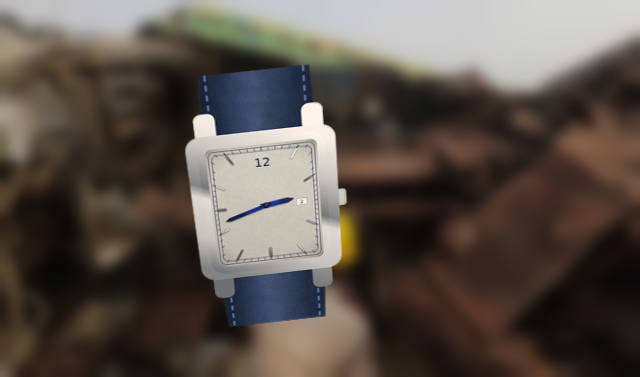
{"hour": 2, "minute": 42}
